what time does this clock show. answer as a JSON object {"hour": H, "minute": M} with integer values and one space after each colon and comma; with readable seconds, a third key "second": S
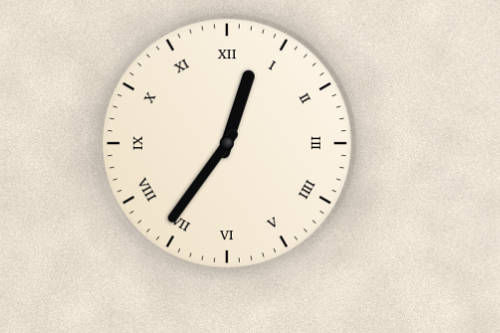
{"hour": 12, "minute": 36}
